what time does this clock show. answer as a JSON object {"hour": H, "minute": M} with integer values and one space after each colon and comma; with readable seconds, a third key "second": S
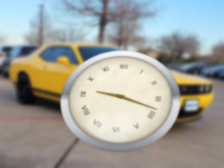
{"hour": 9, "minute": 18}
